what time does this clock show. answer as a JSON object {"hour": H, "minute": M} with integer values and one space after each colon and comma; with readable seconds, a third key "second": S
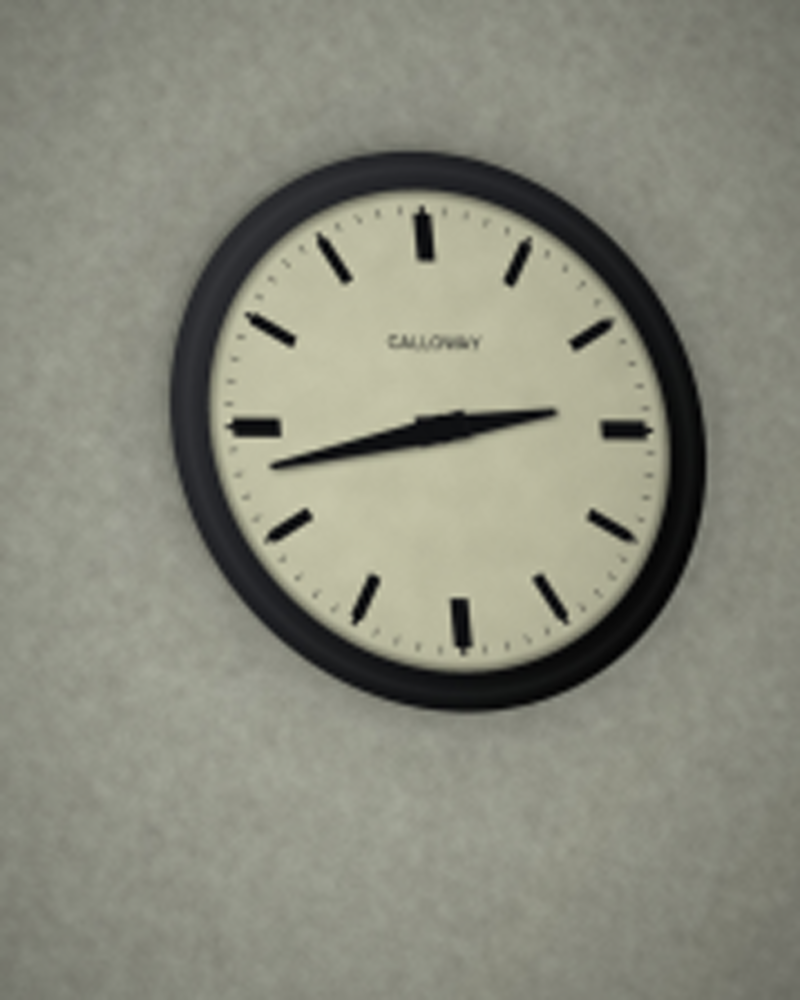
{"hour": 2, "minute": 43}
